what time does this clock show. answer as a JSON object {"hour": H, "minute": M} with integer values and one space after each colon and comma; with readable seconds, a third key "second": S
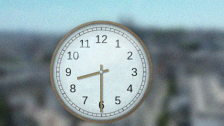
{"hour": 8, "minute": 30}
